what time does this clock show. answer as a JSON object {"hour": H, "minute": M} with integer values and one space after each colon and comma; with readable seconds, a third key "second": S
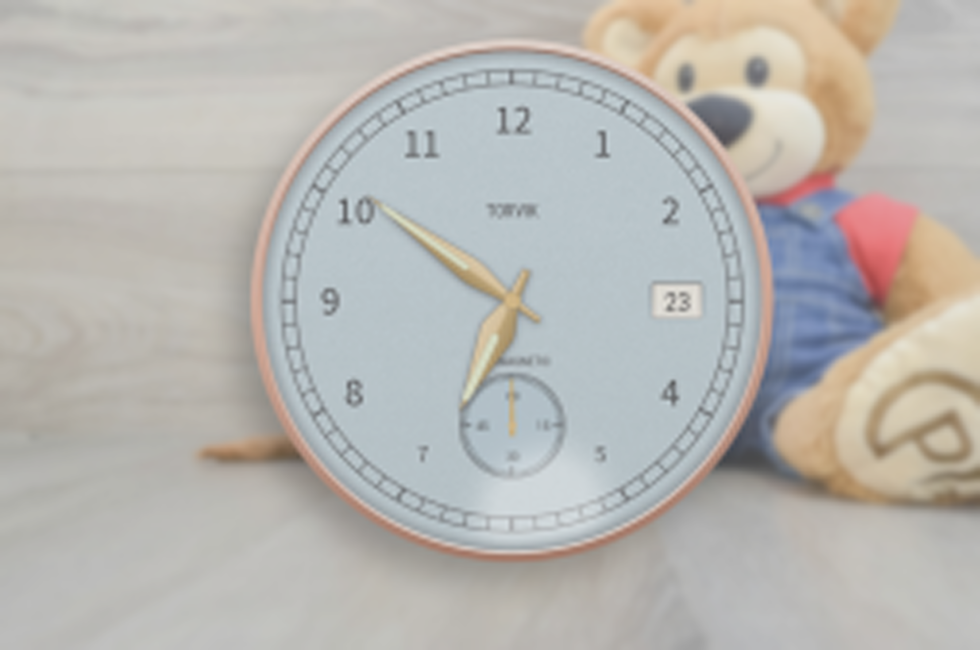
{"hour": 6, "minute": 51}
